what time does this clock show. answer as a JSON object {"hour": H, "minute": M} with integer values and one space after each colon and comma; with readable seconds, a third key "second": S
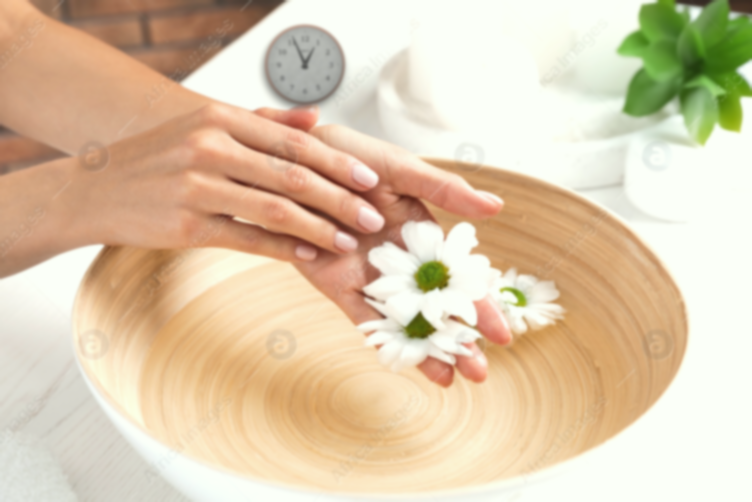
{"hour": 12, "minute": 56}
